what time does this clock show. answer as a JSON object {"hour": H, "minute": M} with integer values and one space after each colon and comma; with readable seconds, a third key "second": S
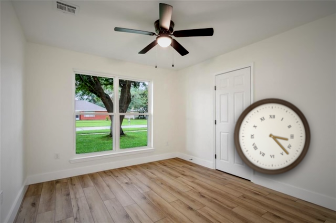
{"hour": 3, "minute": 23}
